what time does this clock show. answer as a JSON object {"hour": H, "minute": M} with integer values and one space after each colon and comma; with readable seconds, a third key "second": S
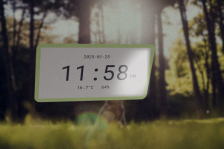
{"hour": 11, "minute": 58}
